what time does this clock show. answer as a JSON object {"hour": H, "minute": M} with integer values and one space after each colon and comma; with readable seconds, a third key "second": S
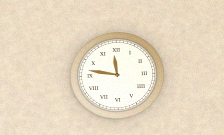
{"hour": 11, "minute": 47}
